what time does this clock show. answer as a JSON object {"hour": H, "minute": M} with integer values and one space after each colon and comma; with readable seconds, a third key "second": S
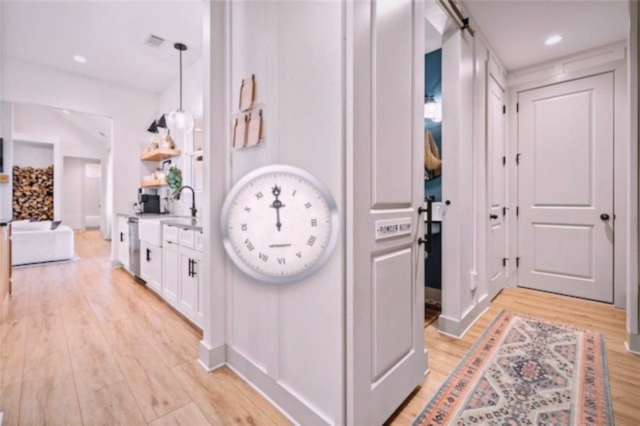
{"hour": 12, "minute": 0}
